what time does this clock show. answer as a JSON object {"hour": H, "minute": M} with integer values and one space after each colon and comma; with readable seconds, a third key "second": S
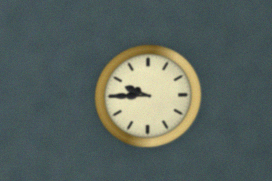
{"hour": 9, "minute": 45}
